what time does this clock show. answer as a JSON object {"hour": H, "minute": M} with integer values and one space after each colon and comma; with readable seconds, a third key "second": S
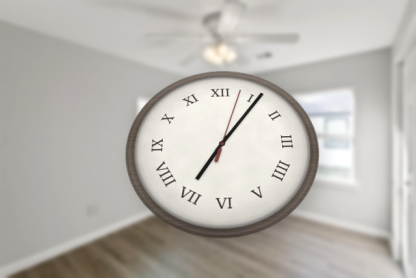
{"hour": 7, "minute": 6, "second": 3}
